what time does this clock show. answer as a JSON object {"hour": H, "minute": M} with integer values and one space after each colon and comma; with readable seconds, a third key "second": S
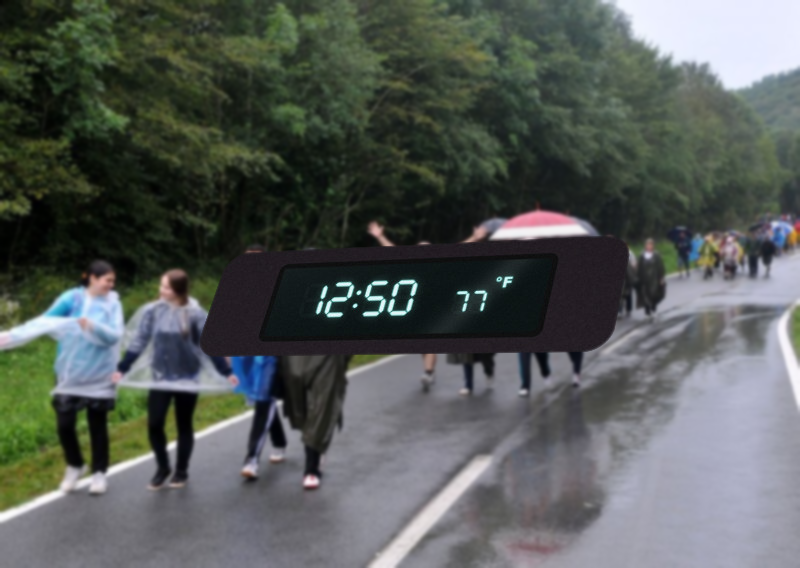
{"hour": 12, "minute": 50}
